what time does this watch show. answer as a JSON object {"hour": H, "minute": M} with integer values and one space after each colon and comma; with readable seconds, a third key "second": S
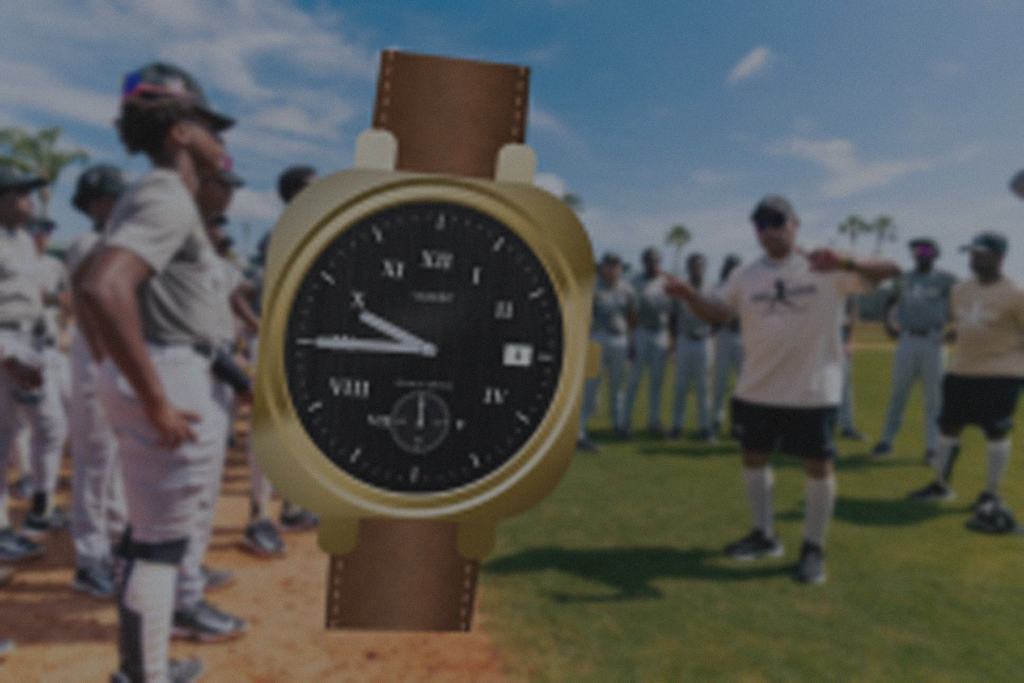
{"hour": 9, "minute": 45}
